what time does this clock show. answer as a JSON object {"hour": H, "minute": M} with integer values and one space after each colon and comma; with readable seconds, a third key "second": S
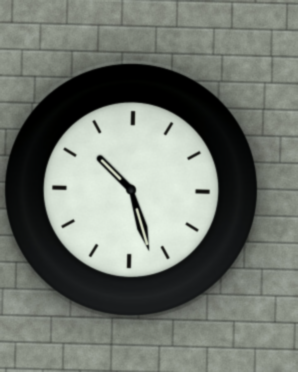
{"hour": 10, "minute": 27}
